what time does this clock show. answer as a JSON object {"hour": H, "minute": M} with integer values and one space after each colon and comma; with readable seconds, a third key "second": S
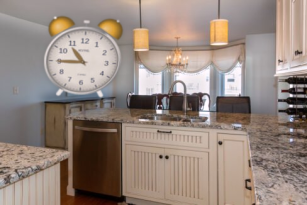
{"hour": 10, "minute": 45}
